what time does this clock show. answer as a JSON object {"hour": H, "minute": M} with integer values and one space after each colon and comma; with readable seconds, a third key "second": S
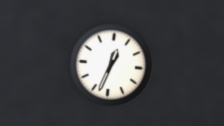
{"hour": 12, "minute": 33}
